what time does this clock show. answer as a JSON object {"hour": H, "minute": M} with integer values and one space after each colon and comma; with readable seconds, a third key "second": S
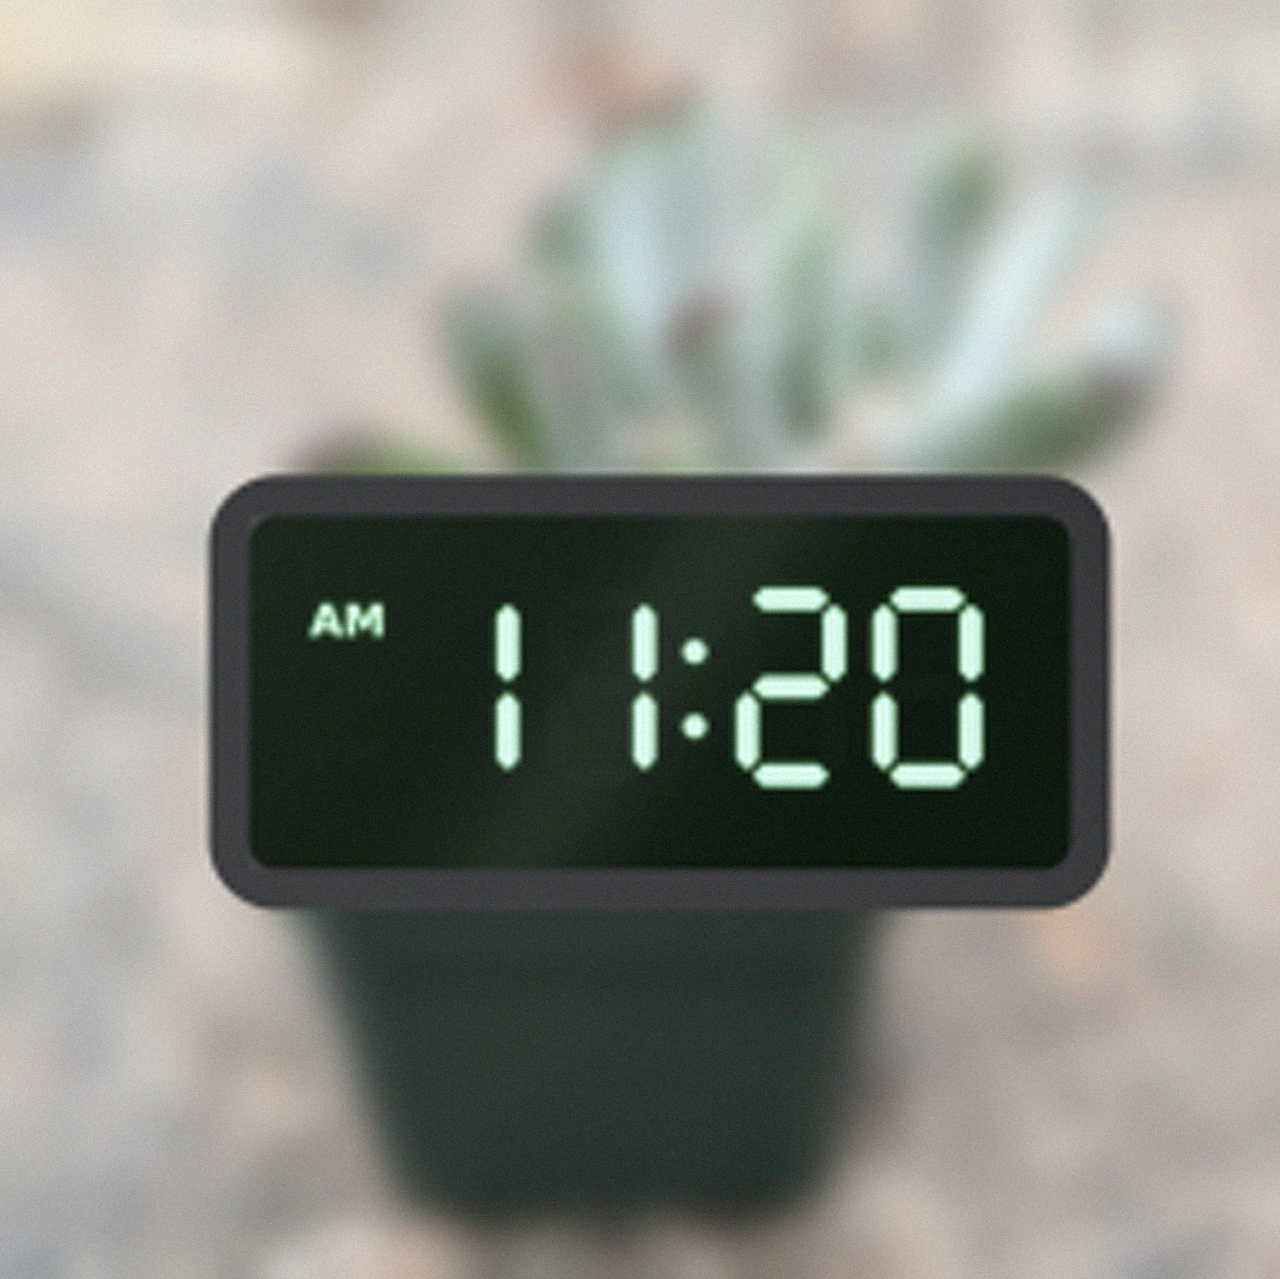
{"hour": 11, "minute": 20}
